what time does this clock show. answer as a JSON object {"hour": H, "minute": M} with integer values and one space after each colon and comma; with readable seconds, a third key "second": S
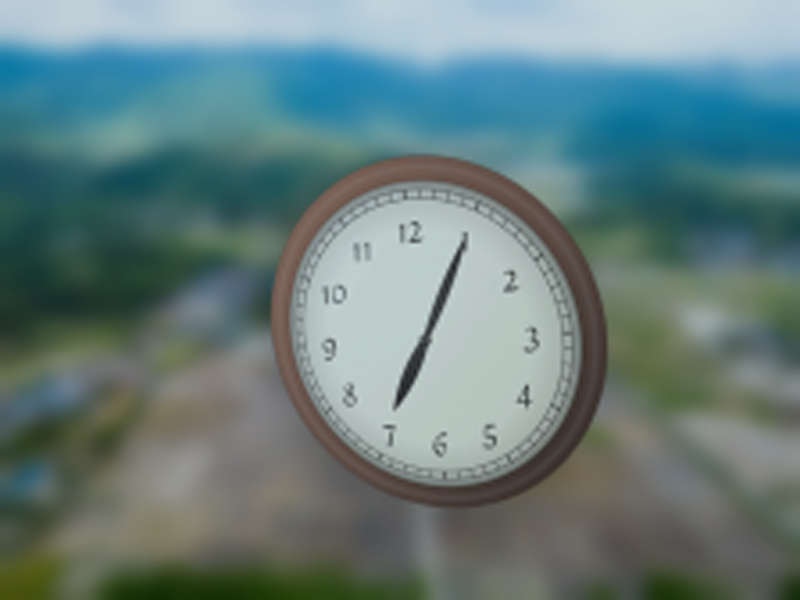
{"hour": 7, "minute": 5}
